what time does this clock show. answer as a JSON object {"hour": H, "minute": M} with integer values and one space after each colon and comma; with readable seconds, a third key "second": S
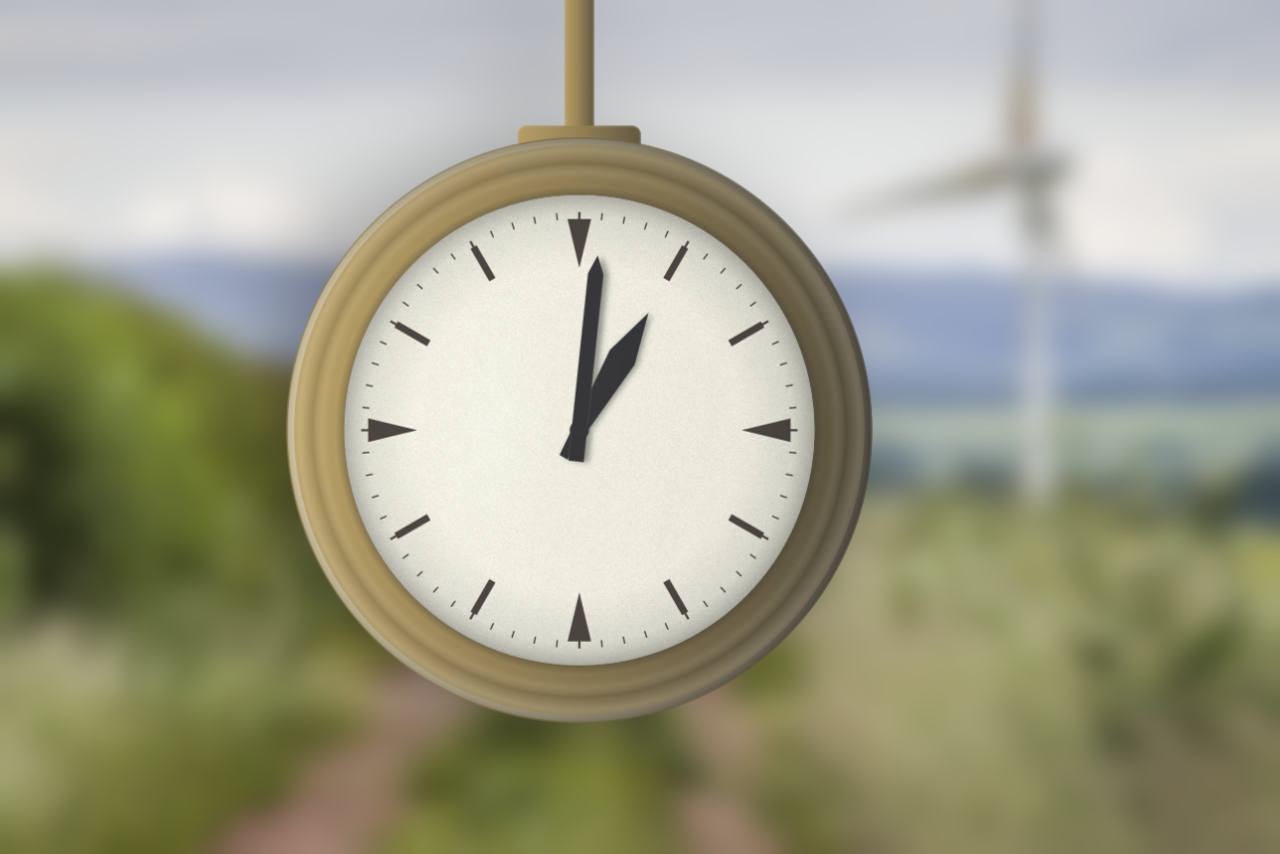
{"hour": 1, "minute": 1}
